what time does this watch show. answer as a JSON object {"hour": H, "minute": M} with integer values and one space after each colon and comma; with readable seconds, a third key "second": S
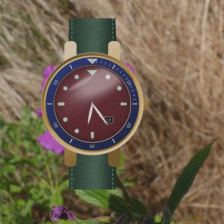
{"hour": 6, "minute": 24}
